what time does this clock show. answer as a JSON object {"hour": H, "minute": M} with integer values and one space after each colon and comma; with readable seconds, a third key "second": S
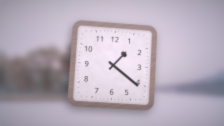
{"hour": 1, "minute": 21}
